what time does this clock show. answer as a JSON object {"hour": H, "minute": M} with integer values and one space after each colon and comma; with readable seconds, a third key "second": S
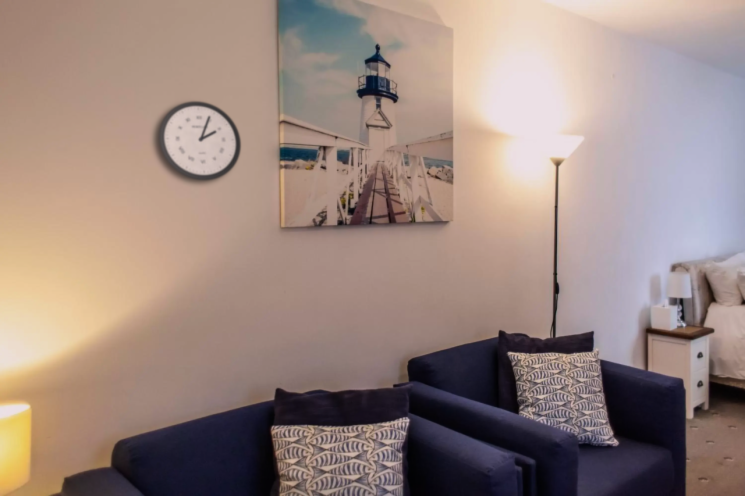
{"hour": 2, "minute": 4}
